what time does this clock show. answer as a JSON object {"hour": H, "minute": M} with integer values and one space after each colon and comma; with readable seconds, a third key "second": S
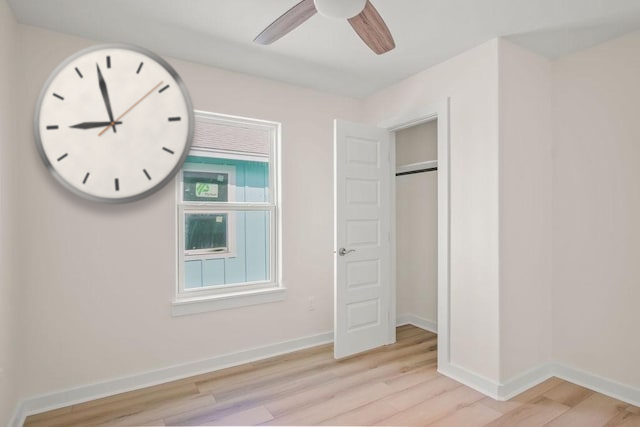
{"hour": 8, "minute": 58, "second": 9}
